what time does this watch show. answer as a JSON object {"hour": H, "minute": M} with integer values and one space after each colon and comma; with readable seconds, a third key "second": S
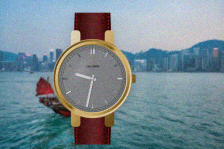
{"hour": 9, "minute": 32}
